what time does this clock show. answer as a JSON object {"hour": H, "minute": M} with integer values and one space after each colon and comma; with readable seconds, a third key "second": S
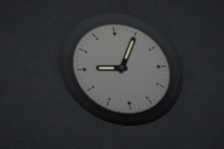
{"hour": 9, "minute": 5}
